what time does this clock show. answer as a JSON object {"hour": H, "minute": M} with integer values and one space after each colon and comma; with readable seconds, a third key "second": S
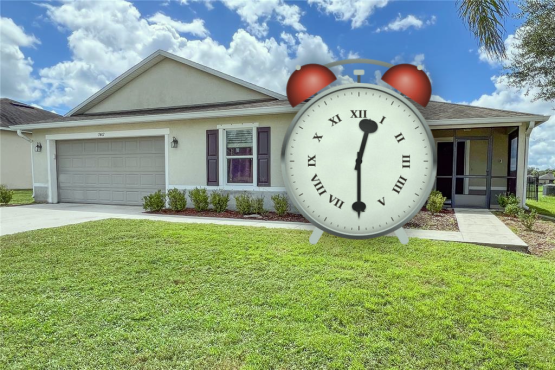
{"hour": 12, "minute": 30}
